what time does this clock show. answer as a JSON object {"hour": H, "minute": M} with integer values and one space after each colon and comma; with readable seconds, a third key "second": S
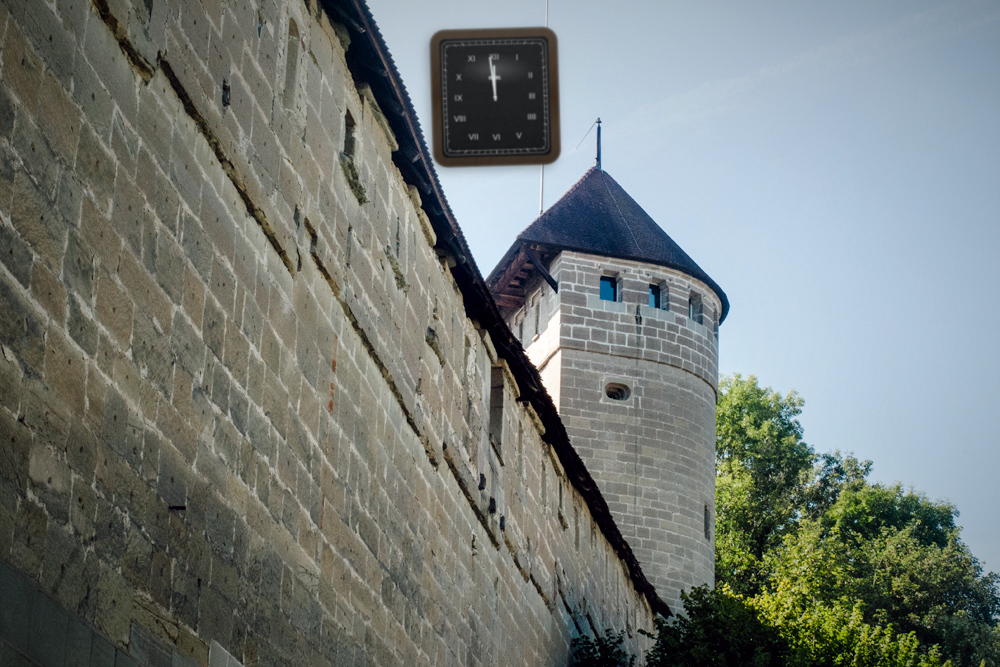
{"hour": 11, "minute": 59}
